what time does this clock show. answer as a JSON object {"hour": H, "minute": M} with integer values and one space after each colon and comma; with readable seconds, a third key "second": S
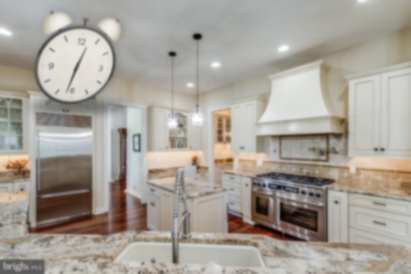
{"hour": 12, "minute": 32}
